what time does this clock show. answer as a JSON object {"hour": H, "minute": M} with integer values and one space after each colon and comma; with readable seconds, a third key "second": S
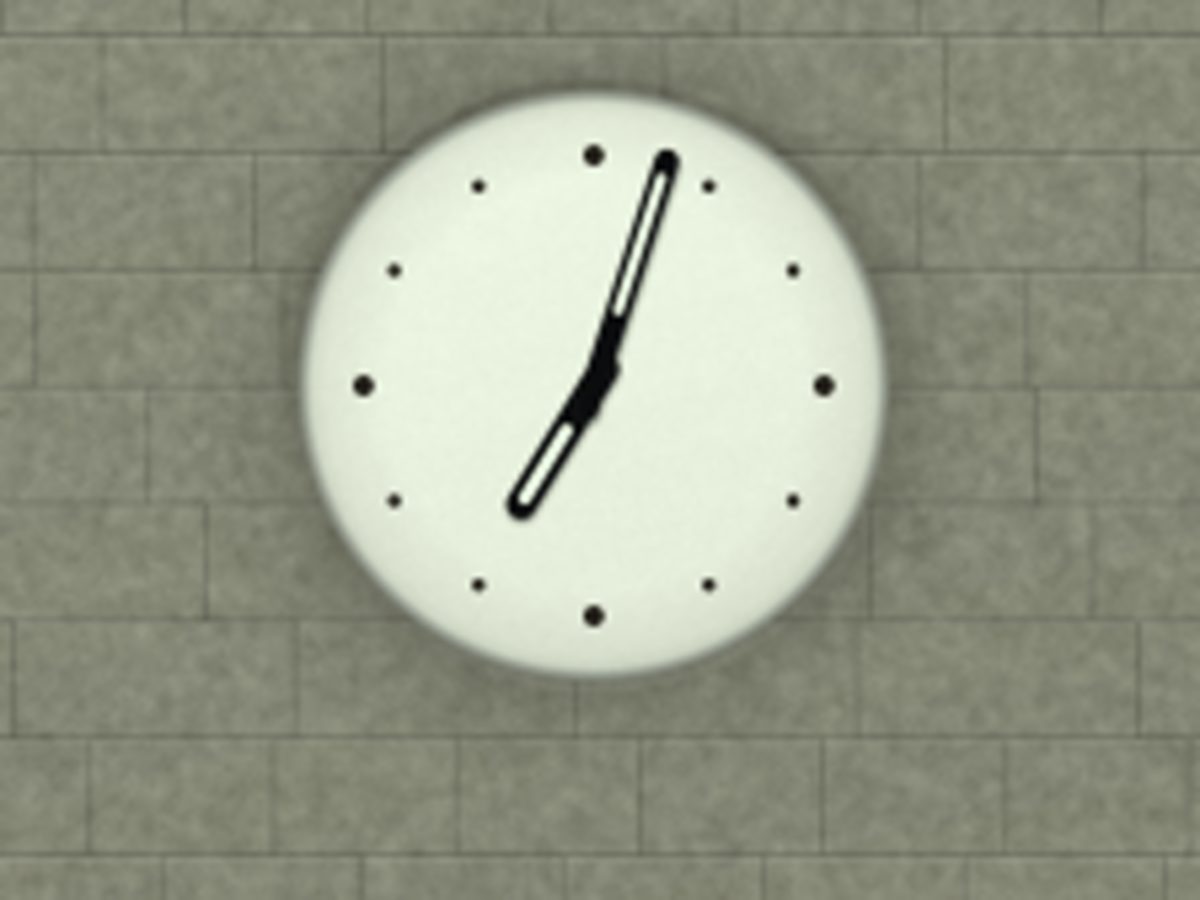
{"hour": 7, "minute": 3}
